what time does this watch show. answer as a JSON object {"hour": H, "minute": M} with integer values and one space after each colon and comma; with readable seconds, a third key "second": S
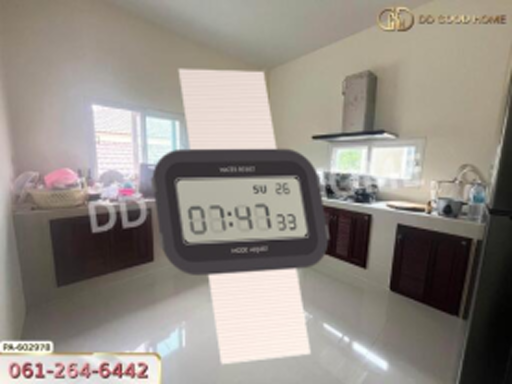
{"hour": 7, "minute": 47, "second": 33}
